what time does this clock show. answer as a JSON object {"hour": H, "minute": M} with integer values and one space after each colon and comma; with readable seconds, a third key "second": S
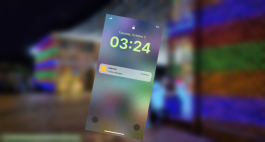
{"hour": 3, "minute": 24}
